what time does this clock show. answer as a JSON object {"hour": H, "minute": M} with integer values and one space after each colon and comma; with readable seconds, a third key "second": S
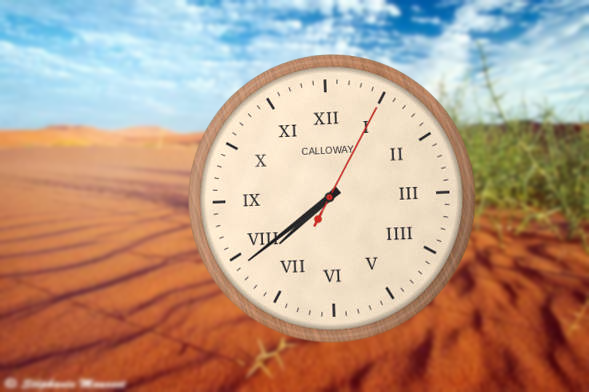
{"hour": 7, "minute": 39, "second": 5}
